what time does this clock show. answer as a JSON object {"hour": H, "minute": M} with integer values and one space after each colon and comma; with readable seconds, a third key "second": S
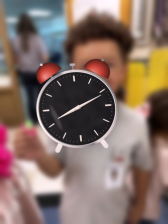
{"hour": 8, "minute": 11}
